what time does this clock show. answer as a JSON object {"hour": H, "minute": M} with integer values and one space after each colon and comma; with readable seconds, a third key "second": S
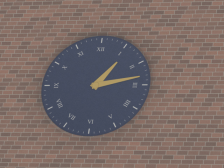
{"hour": 1, "minute": 13}
